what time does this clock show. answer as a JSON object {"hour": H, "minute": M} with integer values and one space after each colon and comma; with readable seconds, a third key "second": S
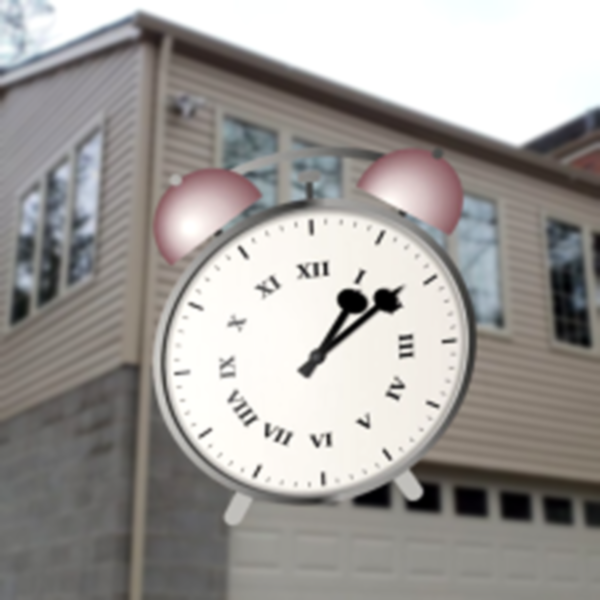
{"hour": 1, "minute": 9}
